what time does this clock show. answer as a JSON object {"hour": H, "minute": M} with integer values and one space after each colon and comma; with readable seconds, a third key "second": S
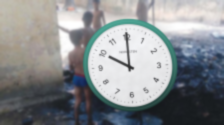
{"hour": 10, "minute": 0}
